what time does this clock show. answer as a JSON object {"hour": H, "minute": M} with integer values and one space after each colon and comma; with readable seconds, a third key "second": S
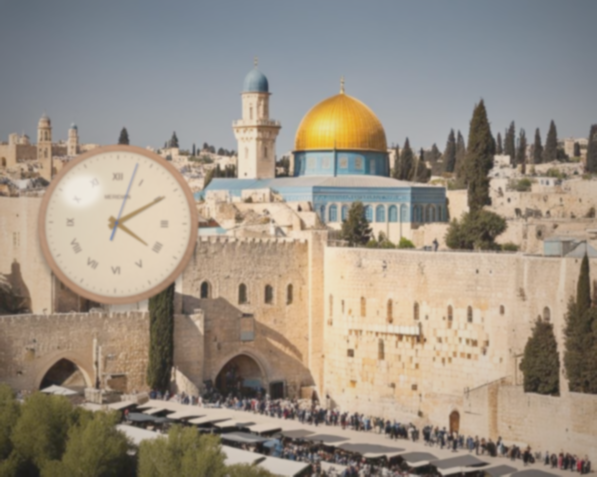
{"hour": 4, "minute": 10, "second": 3}
